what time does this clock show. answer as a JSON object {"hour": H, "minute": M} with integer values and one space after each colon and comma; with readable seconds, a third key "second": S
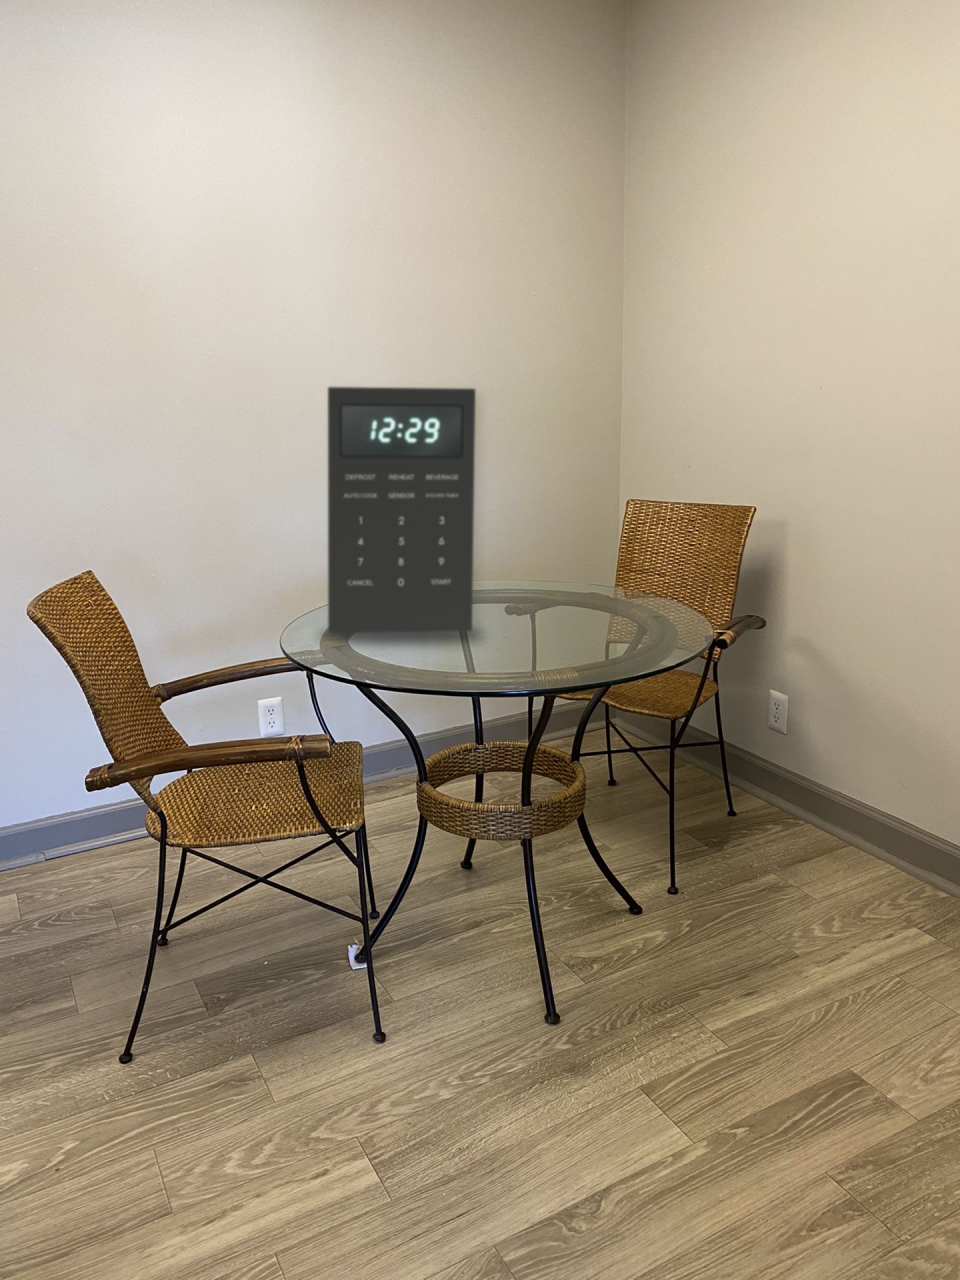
{"hour": 12, "minute": 29}
